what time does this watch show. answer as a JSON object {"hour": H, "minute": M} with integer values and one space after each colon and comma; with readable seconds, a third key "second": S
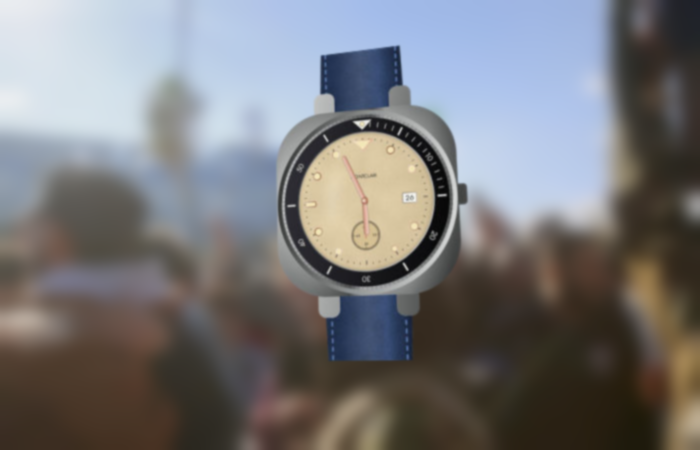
{"hour": 5, "minute": 56}
